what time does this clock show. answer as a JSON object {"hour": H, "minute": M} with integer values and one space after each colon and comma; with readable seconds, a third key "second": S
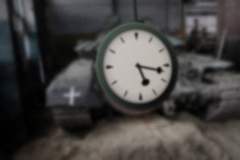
{"hour": 5, "minute": 17}
